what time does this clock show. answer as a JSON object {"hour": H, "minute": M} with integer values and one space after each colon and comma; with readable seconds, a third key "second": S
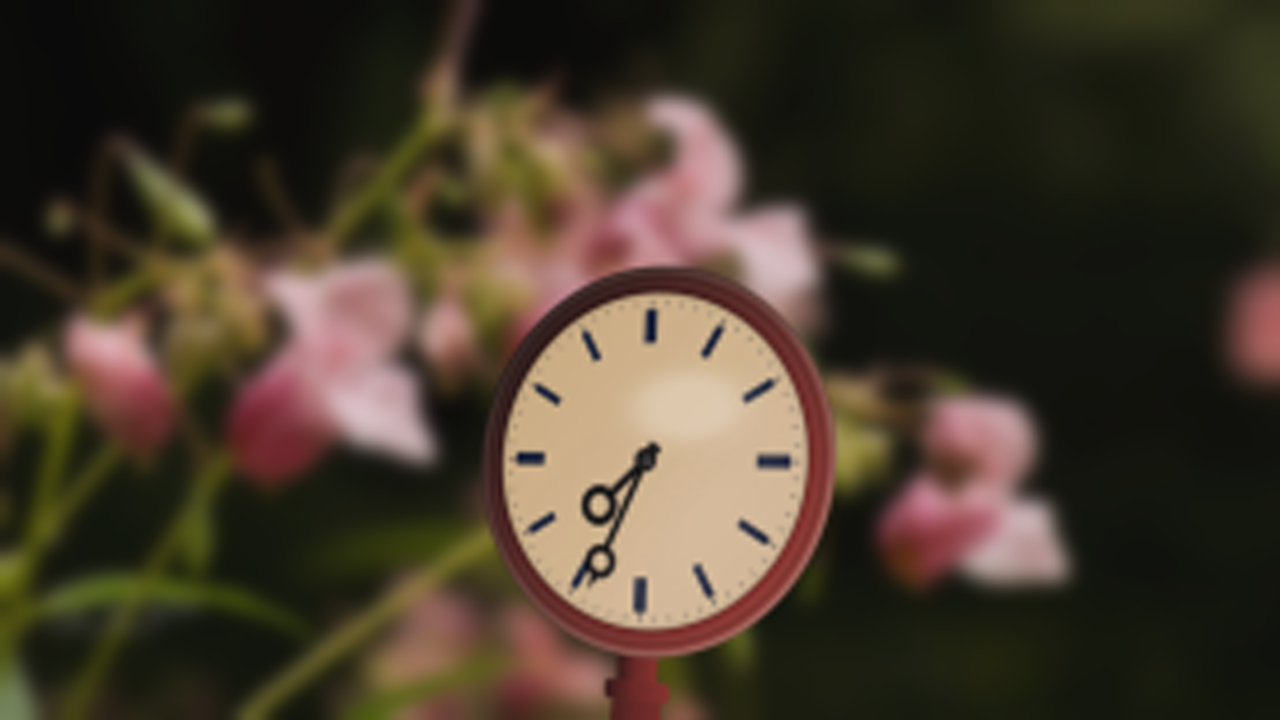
{"hour": 7, "minute": 34}
